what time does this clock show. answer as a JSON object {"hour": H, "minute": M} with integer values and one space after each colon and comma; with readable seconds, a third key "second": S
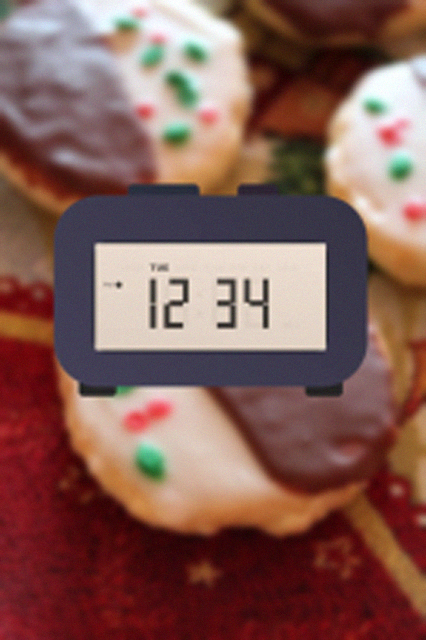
{"hour": 12, "minute": 34}
